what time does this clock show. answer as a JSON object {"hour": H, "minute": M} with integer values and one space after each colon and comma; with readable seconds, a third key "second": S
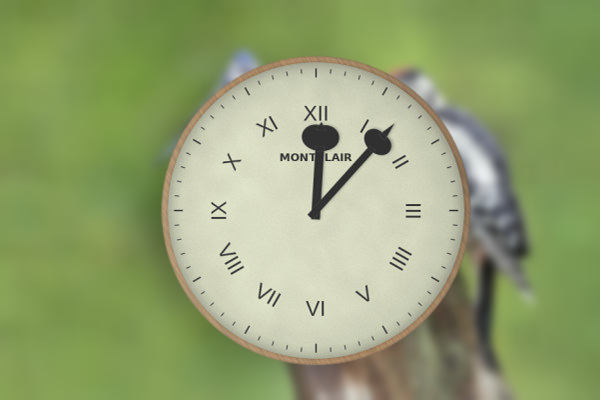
{"hour": 12, "minute": 7}
